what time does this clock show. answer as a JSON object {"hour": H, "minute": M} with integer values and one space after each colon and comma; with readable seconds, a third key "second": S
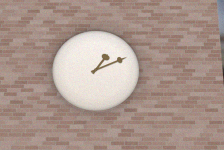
{"hour": 1, "minute": 11}
